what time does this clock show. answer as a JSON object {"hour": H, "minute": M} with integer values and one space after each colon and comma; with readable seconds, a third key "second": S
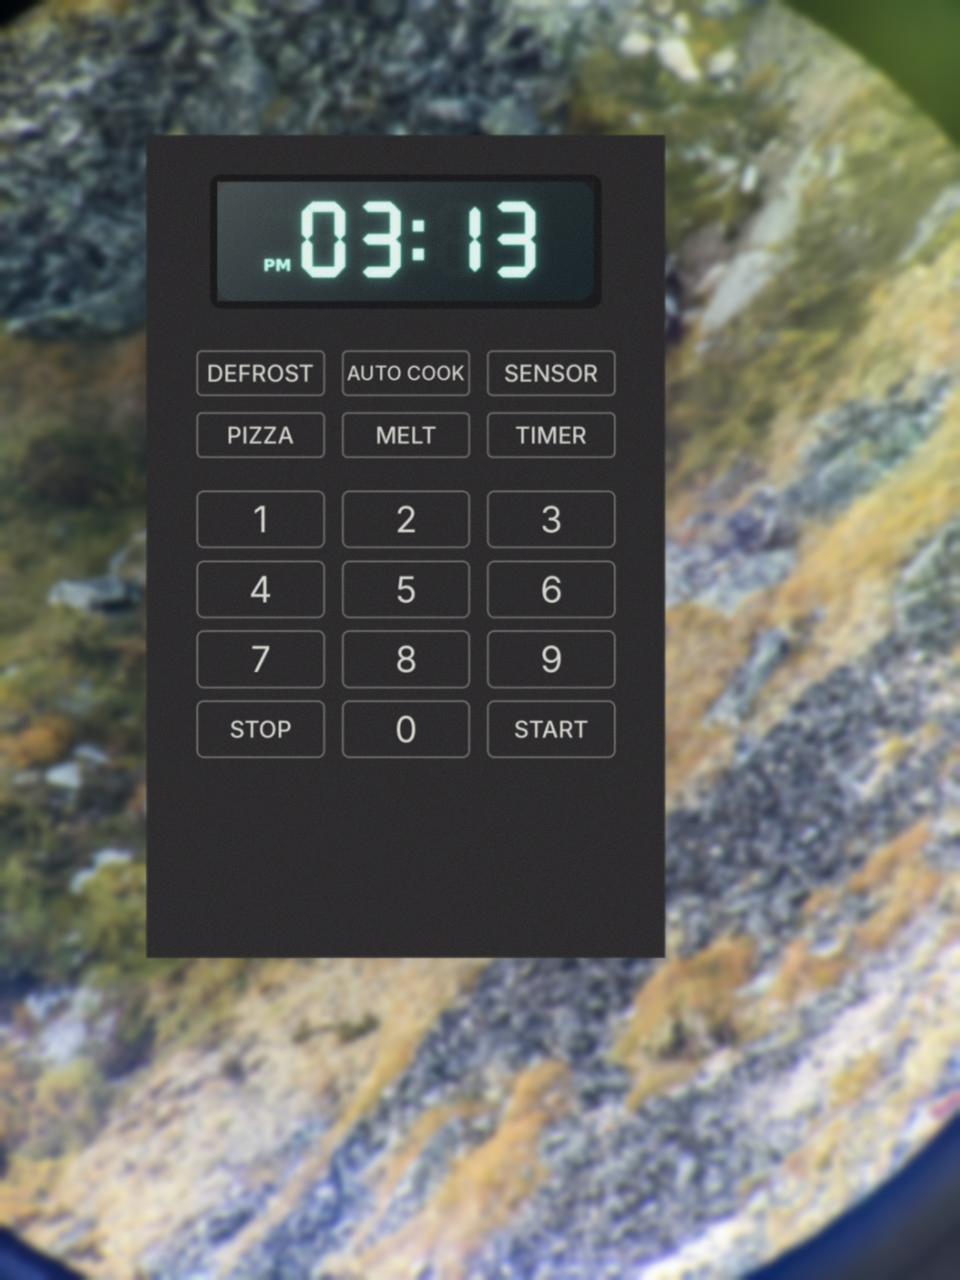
{"hour": 3, "minute": 13}
